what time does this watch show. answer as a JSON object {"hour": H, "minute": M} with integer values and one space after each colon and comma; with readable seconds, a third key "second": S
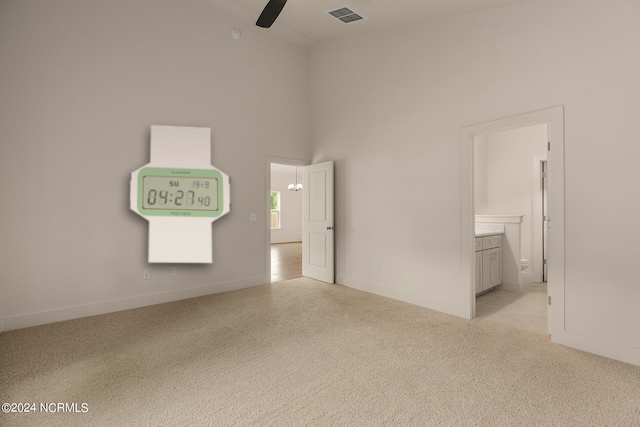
{"hour": 4, "minute": 27, "second": 40}
